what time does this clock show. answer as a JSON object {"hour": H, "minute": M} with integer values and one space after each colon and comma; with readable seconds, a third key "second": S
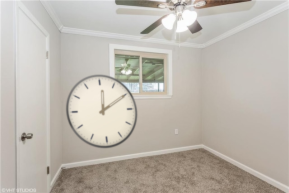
{"hour": 12, "minute": 10}
